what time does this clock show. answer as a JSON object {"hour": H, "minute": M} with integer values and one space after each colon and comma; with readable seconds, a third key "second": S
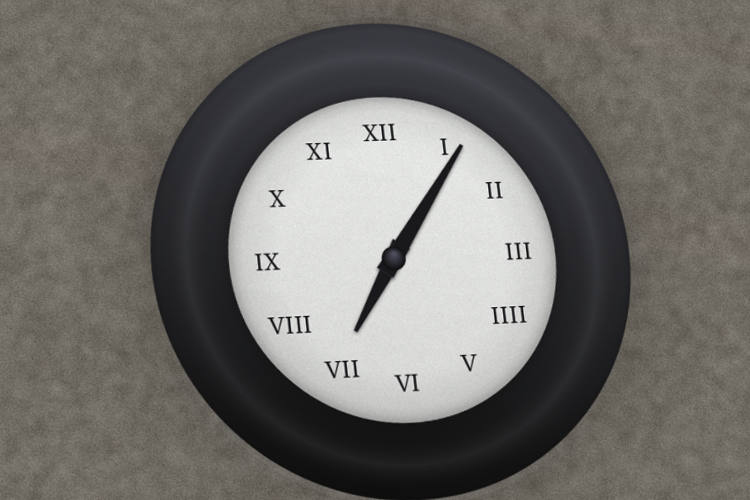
{"hour": 7, "minute": 6}
